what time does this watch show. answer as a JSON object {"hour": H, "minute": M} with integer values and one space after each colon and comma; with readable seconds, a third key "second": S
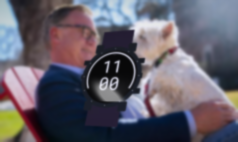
{"hour": 11, "minute": 0}
